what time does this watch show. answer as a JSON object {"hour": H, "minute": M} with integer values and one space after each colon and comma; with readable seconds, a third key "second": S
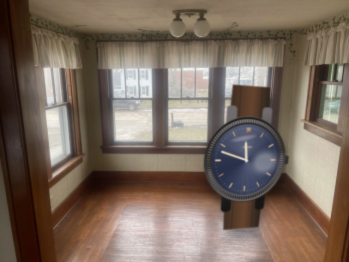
{"hour": 11, "minute": 48}
